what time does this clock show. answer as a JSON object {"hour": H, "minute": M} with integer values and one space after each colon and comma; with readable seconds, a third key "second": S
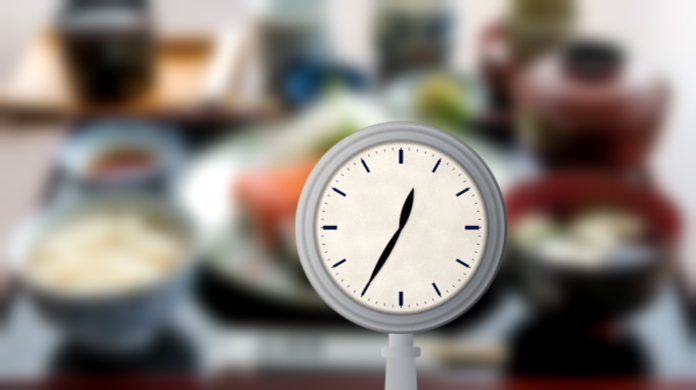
{"hour": 12, "minute": 35}
